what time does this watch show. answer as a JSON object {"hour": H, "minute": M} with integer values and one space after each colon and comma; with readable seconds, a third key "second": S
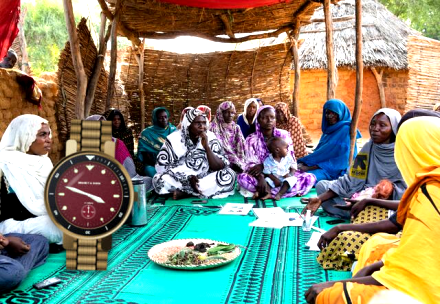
{"hour": 3, "minute": 48}
